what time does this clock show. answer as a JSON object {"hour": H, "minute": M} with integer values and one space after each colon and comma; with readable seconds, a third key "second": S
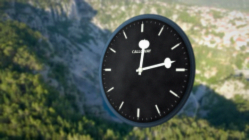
{"hour": 12, "minute": 13}
